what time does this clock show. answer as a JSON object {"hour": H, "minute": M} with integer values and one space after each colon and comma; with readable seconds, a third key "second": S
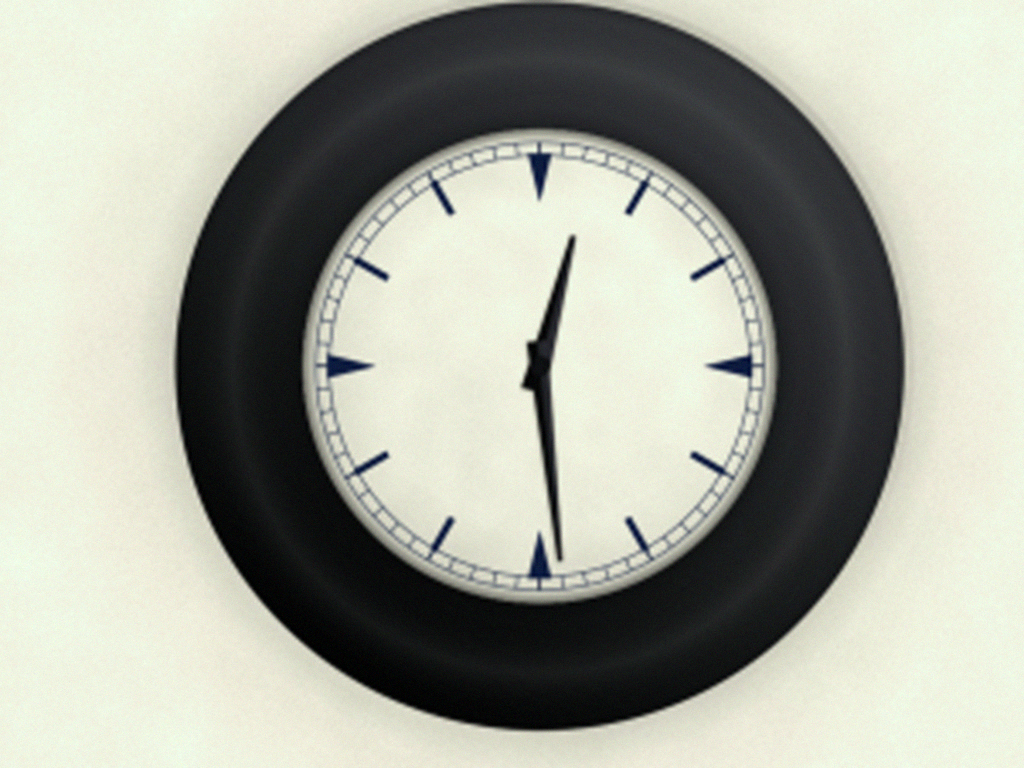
{"hour": 12, "minute": 29}
